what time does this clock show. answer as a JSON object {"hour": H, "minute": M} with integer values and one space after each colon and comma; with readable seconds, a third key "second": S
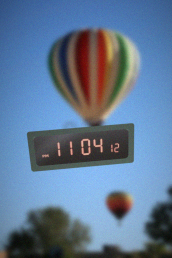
{"hour": 11, "minute": 4, "second": 12}
